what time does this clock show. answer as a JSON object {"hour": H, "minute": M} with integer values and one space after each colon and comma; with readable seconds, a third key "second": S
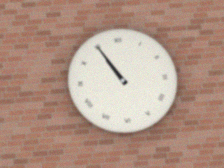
{"hour": 10, "minute": 55}
